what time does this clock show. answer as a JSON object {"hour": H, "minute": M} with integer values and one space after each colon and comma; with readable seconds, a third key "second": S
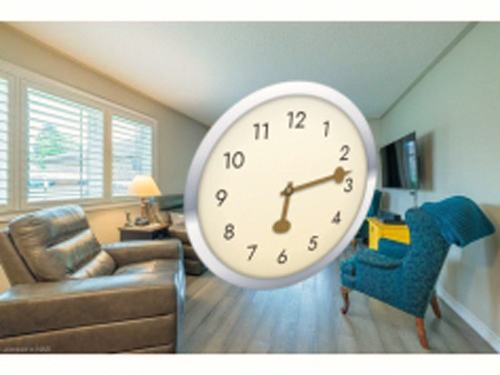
{"hour": 6, "minute": 13}
